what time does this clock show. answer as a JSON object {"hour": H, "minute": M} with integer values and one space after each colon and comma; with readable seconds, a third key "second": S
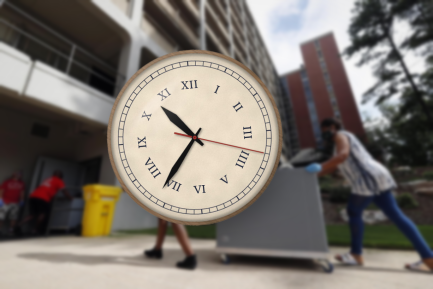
{"hour": 10, "minute": 36, "second": 18}
